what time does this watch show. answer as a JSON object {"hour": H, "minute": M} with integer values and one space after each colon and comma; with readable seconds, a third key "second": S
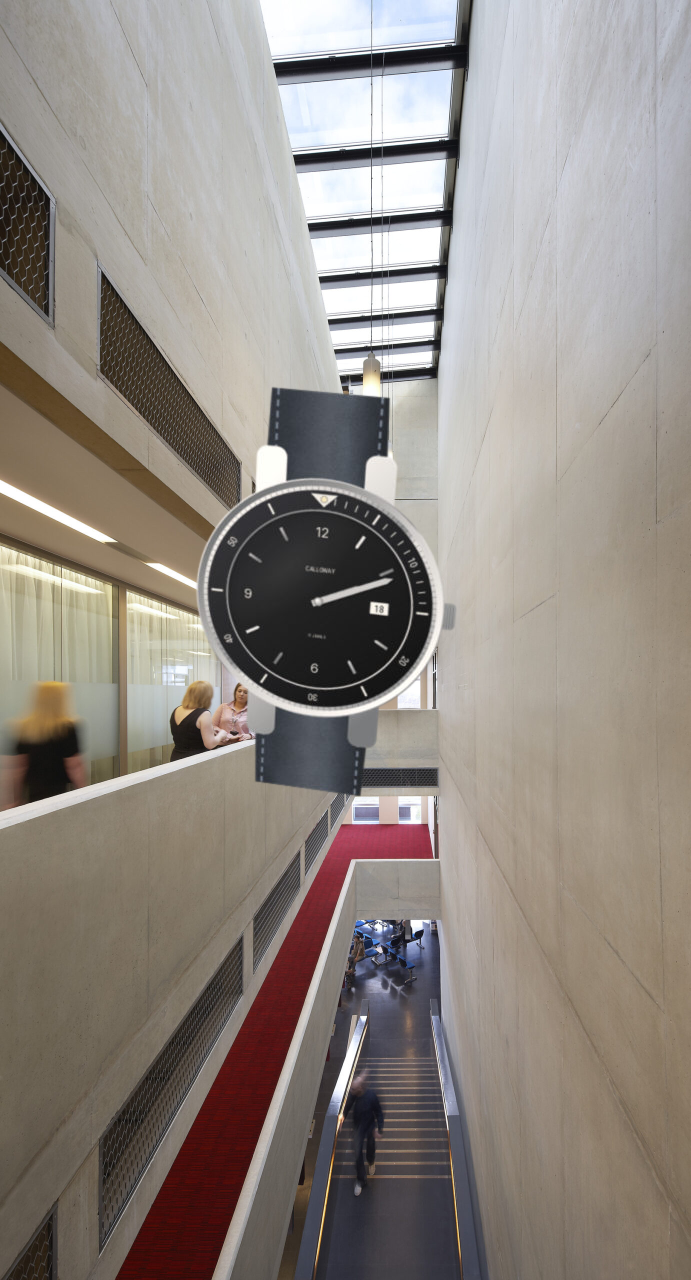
{"hour": 2, "minute": 11}
